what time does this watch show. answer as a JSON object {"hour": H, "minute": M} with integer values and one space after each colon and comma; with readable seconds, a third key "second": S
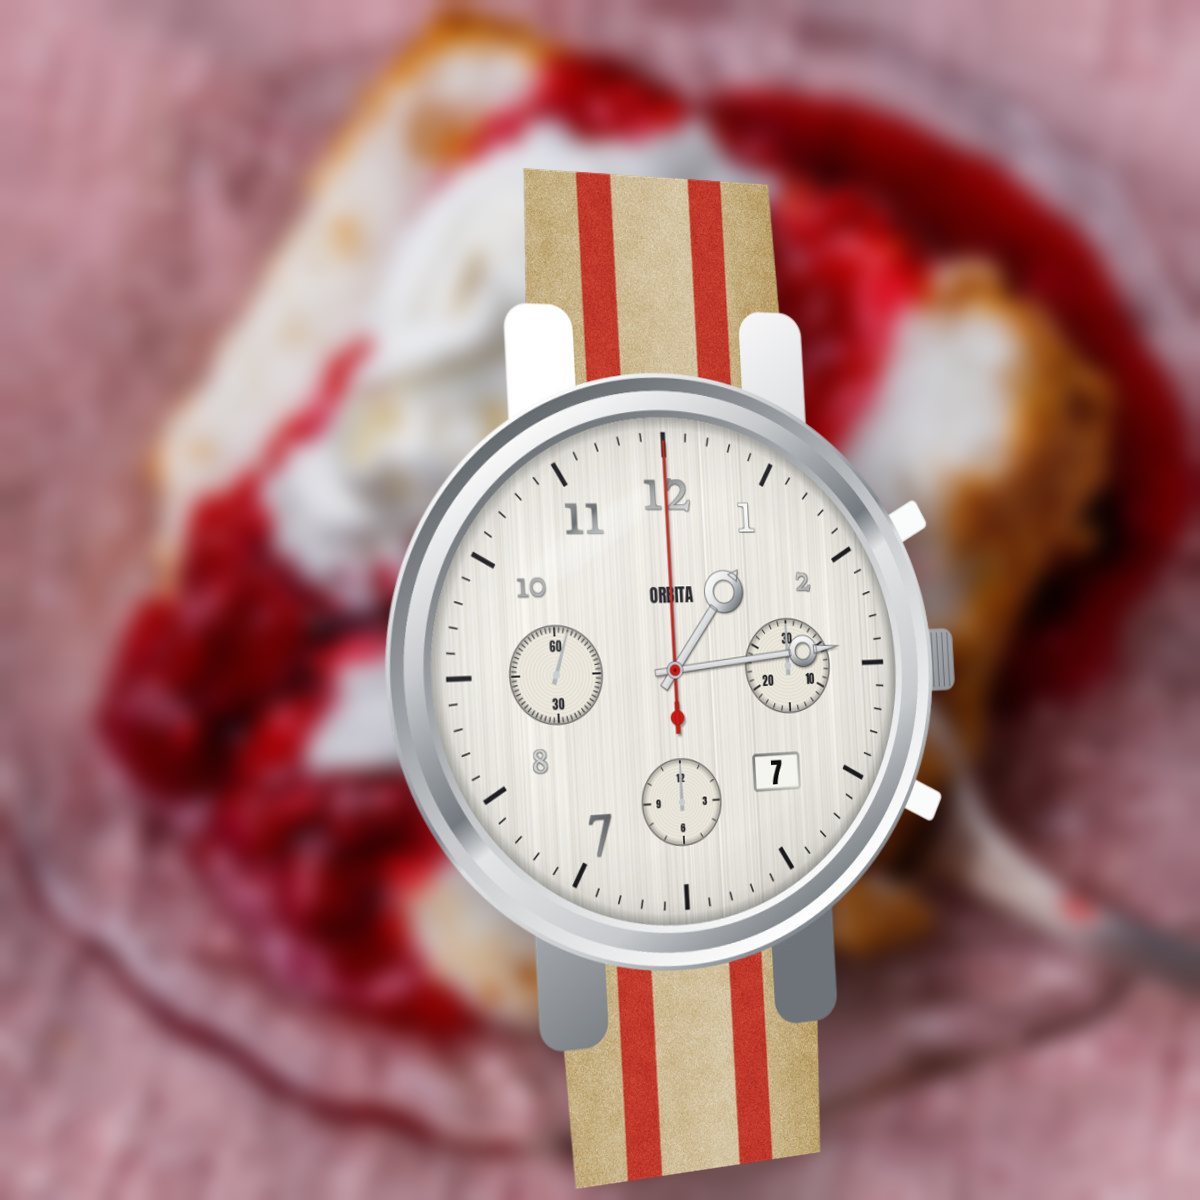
{"hour": 1, "minute": 14, "second": 3}
